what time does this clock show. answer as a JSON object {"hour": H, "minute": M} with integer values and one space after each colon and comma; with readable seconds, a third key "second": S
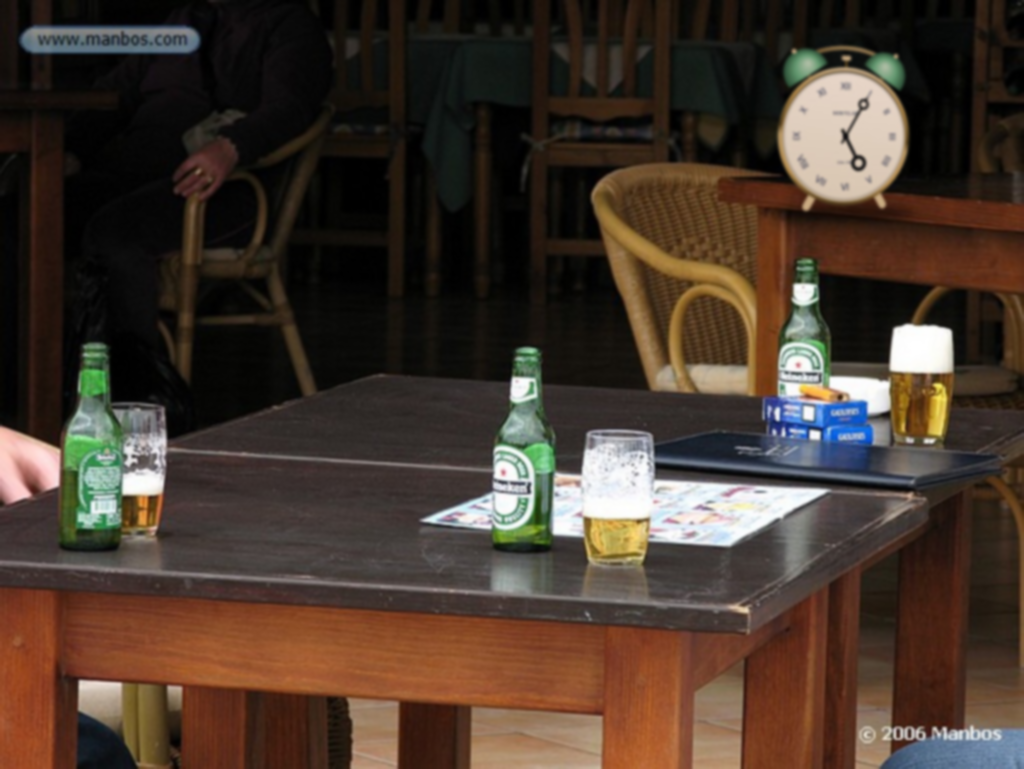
{"hour": 5, "minute": 5}
